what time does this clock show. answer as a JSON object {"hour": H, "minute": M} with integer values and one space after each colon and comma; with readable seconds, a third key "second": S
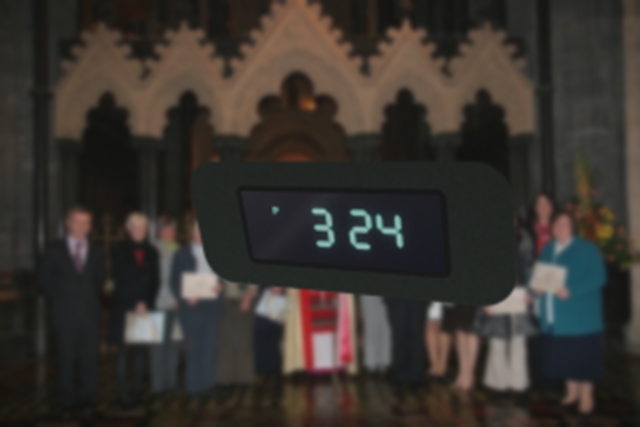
{"hour": 3, "minute": 24}
